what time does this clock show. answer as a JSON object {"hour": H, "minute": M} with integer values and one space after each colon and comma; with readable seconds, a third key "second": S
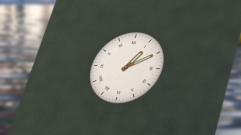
{"hour": 1, "minute": 10}
